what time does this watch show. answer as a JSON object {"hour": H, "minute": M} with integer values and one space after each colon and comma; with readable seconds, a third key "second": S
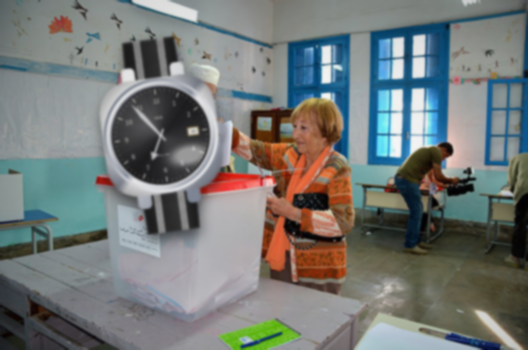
{"hour": 6, "minute": 54}
